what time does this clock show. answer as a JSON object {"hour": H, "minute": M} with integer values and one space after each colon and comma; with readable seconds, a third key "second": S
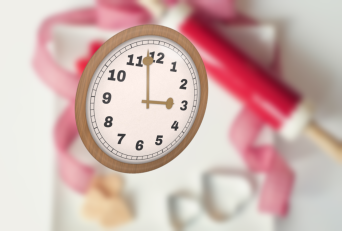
{"hour": 2, "minute": 58}
